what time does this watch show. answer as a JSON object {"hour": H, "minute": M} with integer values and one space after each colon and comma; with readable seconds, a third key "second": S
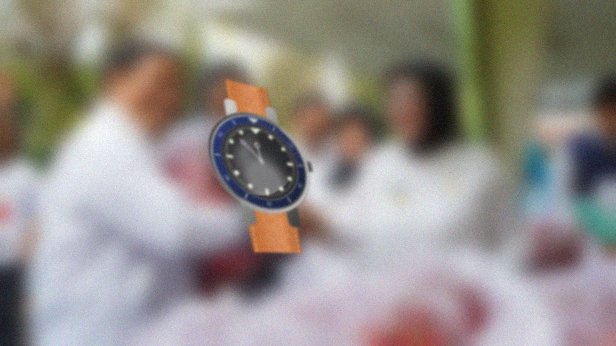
{"hour": 11, "minute": 53}
